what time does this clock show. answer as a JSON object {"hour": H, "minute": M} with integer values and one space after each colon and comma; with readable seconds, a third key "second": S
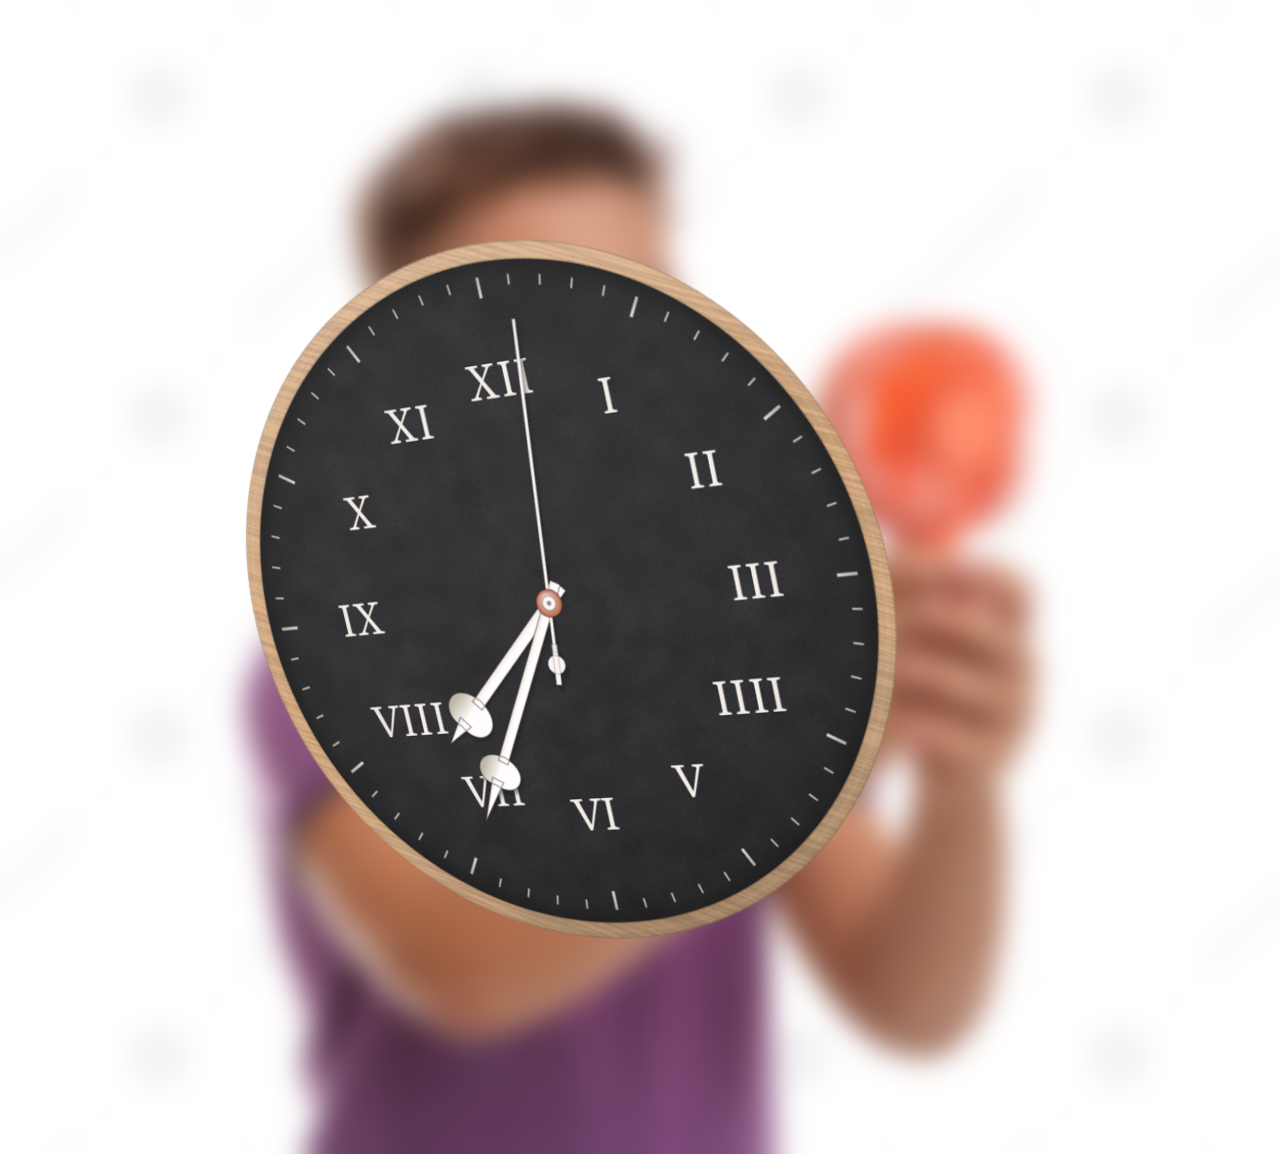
{"hour": 7, "minute": 35, "second": 1}
